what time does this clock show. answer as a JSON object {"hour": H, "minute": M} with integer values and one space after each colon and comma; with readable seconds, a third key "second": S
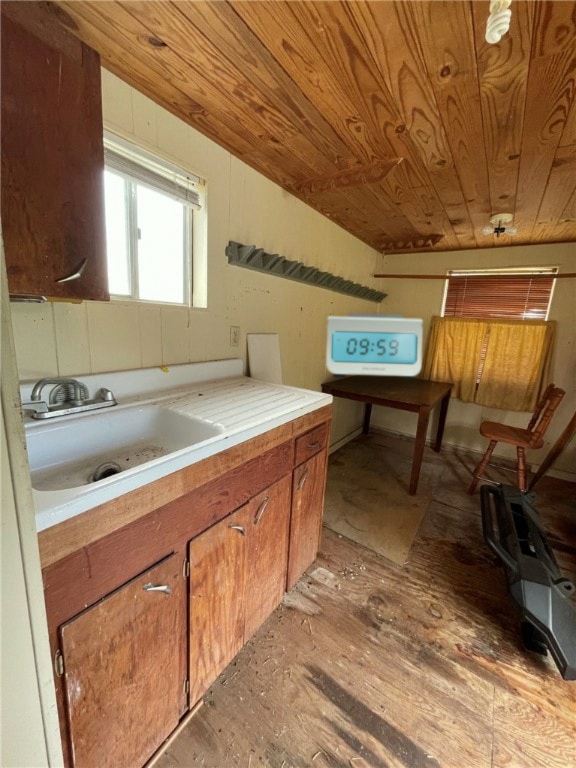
{"hour": 9, "minute": 59}
